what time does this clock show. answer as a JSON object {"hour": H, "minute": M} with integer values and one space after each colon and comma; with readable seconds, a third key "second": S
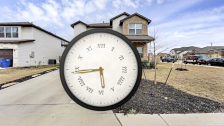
{"hour": 5, "minute": 44}
